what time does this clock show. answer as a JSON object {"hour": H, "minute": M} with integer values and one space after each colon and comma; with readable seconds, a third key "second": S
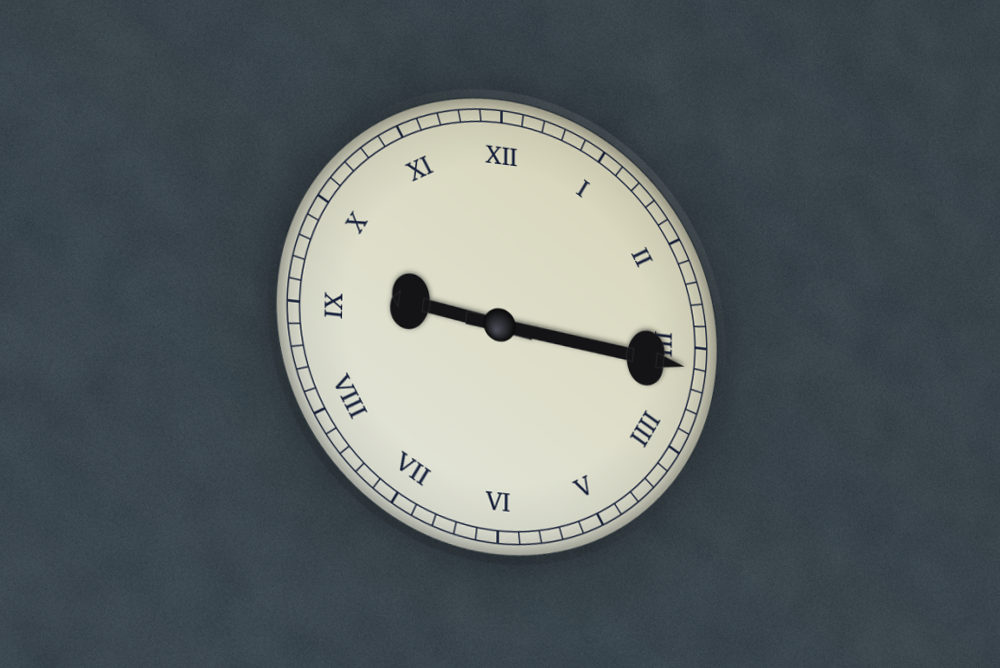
{"hour": 9, "minute": 16}
